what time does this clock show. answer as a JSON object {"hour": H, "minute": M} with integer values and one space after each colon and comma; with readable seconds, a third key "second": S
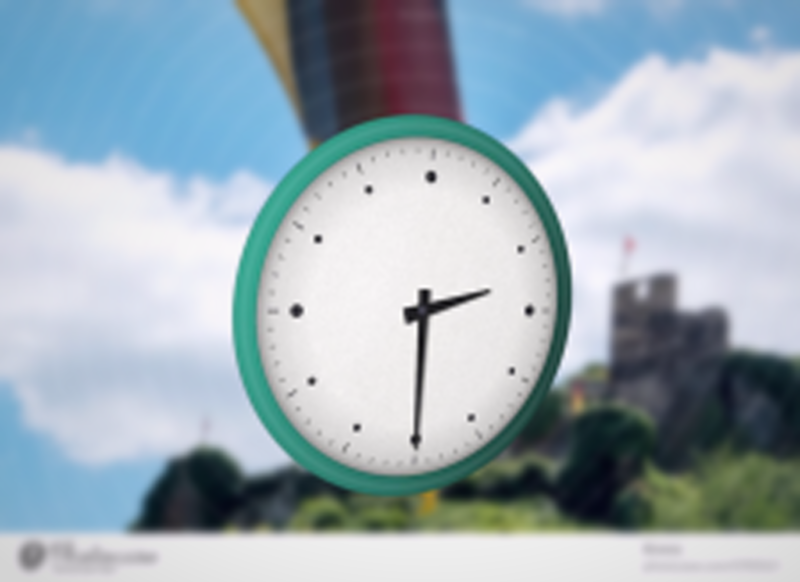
{"hour": 2, "minute": 30}
